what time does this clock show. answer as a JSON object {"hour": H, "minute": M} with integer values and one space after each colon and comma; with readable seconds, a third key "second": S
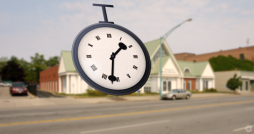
{"hour": 1, "minute": 32}
